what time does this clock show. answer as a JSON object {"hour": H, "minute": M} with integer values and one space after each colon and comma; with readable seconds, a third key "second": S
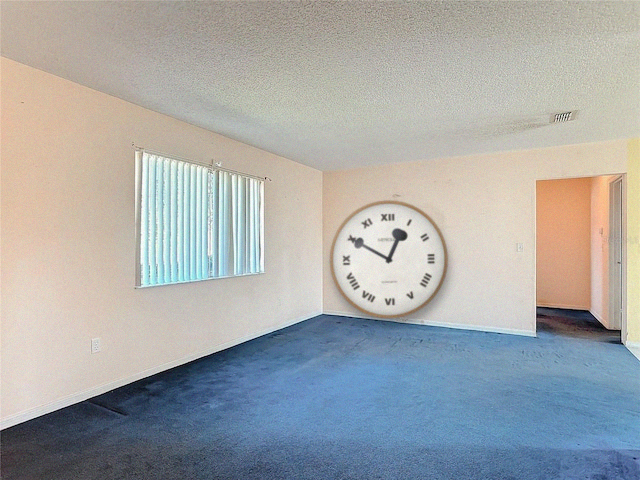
{"hour": 12, "minute": 50}
